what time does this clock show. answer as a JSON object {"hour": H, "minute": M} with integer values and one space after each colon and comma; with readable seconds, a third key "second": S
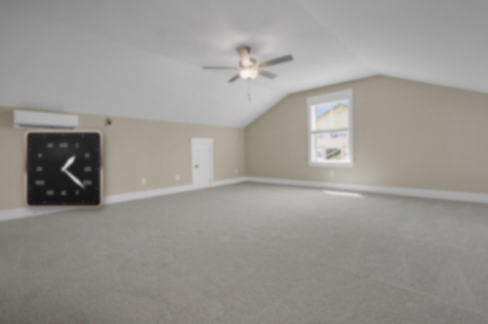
{"hour": 1, "minute": 22}
